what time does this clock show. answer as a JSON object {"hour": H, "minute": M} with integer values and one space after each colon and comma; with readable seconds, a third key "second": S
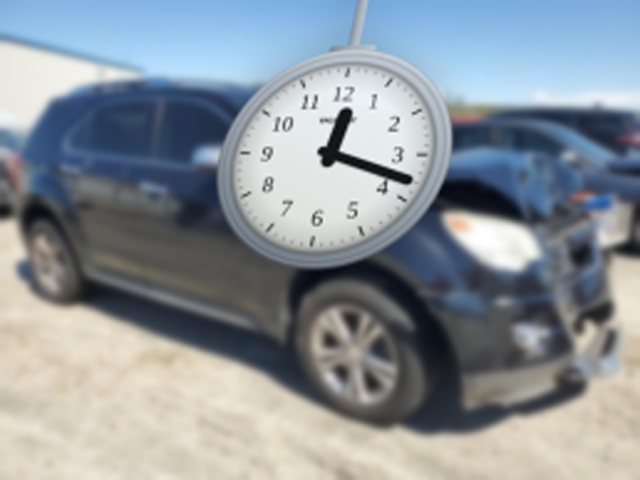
{"hour": 12, "minute": 18}
